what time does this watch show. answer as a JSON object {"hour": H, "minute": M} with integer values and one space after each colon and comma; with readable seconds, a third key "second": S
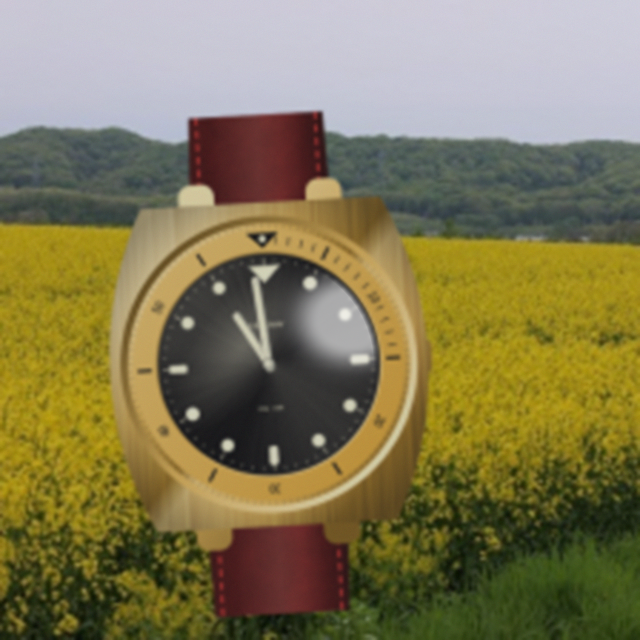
{"hour": 10, "minute": 59}
